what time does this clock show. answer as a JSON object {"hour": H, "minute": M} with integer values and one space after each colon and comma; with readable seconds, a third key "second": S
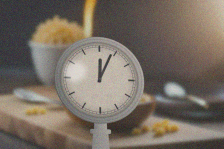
{"hour": 12, "minute": 4}
